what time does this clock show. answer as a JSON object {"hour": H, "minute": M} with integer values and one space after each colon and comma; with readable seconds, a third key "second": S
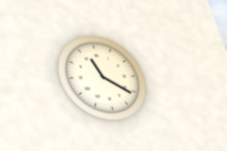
{"hour": 11, "minute": 21}
